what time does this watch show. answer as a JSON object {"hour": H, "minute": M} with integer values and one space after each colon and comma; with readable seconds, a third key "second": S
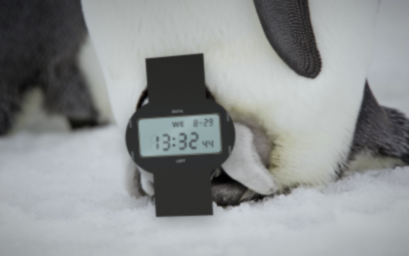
{"hour": 13, "minute": 32}
